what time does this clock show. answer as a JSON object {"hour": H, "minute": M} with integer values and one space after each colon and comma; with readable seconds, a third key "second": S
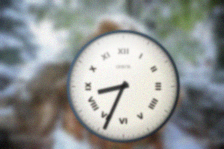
{"hour": 8, "minute": 34}
